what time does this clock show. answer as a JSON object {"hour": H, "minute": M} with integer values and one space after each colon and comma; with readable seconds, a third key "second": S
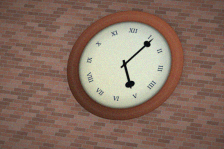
{"hour": 5, "minute": 6}
